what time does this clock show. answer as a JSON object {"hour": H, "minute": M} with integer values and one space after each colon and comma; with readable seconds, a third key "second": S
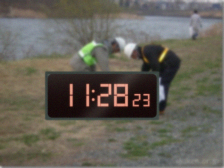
{"hour": 11, "minute": 28, "second": 23}
